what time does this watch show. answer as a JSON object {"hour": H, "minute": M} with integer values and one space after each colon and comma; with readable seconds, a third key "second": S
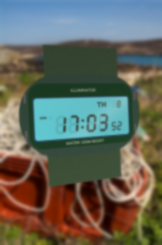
{"hour": 17, "minute": 3}
